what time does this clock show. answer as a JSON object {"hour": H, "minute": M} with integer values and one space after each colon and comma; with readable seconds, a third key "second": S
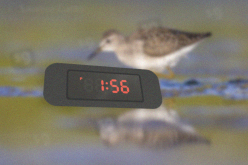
{"hour": 1, "minute": 56}
